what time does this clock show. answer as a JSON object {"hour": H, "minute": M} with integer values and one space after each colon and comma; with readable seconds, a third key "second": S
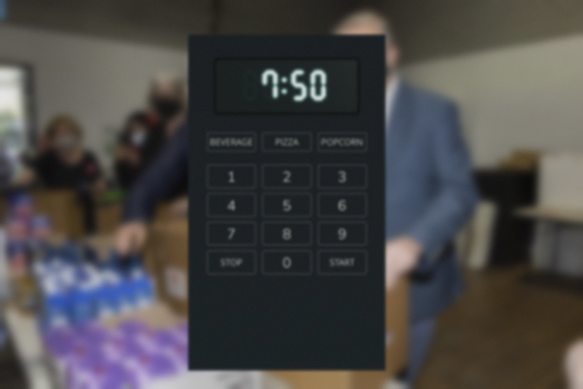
{"hour": 7, "minute": 50}
